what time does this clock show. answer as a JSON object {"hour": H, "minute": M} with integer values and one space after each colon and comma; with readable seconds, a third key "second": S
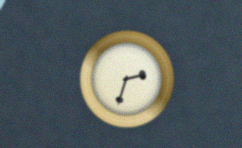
{"hour": 2, "minute": 33}
